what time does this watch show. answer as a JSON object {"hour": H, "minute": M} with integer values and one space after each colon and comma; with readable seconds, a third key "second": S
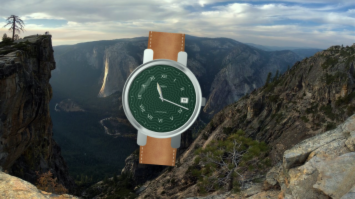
{"hour": 11, "minute": 18}
